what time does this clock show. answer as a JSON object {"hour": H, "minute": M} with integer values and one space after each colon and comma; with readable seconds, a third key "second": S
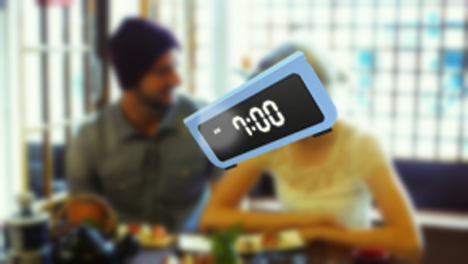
{"hour": 7, "minute": 0}
